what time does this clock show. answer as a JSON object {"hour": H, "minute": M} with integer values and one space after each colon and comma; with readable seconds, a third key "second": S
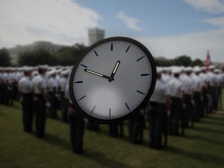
{"hour": 12, "minute": 49}
